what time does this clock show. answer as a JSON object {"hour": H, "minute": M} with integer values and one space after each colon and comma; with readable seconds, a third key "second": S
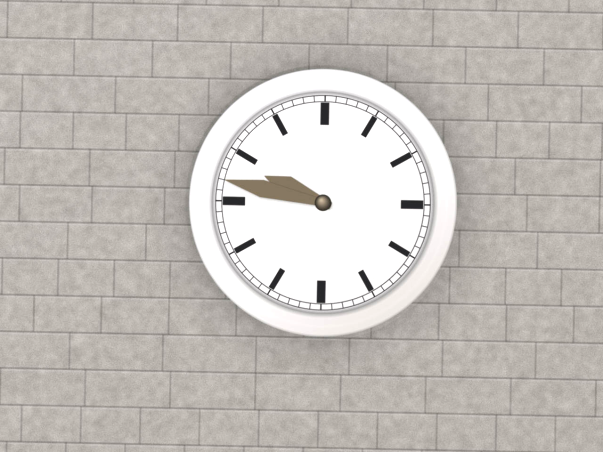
{"hour": 9, "minute": 47}
